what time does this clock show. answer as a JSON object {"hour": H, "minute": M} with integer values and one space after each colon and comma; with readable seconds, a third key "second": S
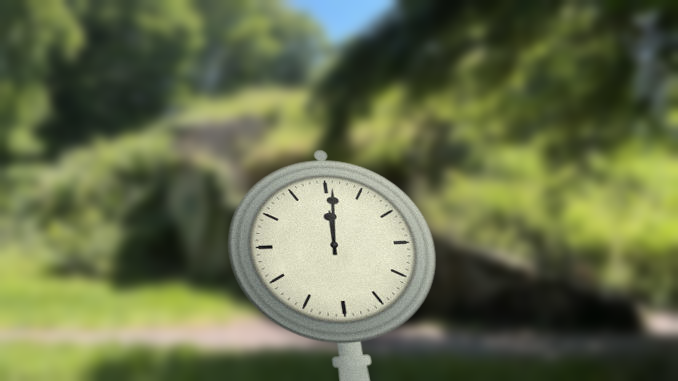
{"hour": 12, "minute": 1}
